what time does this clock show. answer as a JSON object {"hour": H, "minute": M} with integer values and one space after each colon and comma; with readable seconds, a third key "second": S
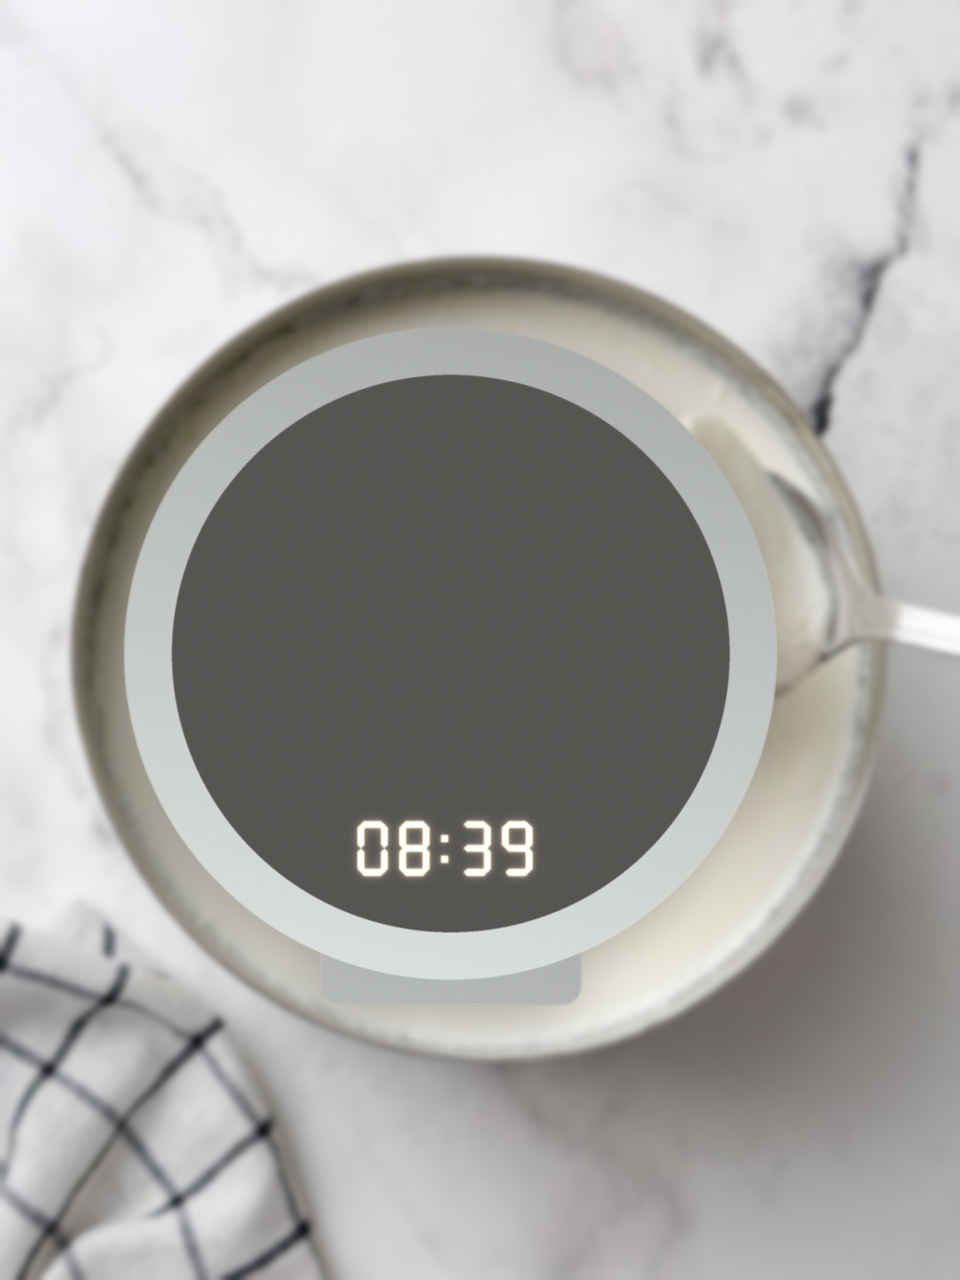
{"hour": 8, "minute": 39}
